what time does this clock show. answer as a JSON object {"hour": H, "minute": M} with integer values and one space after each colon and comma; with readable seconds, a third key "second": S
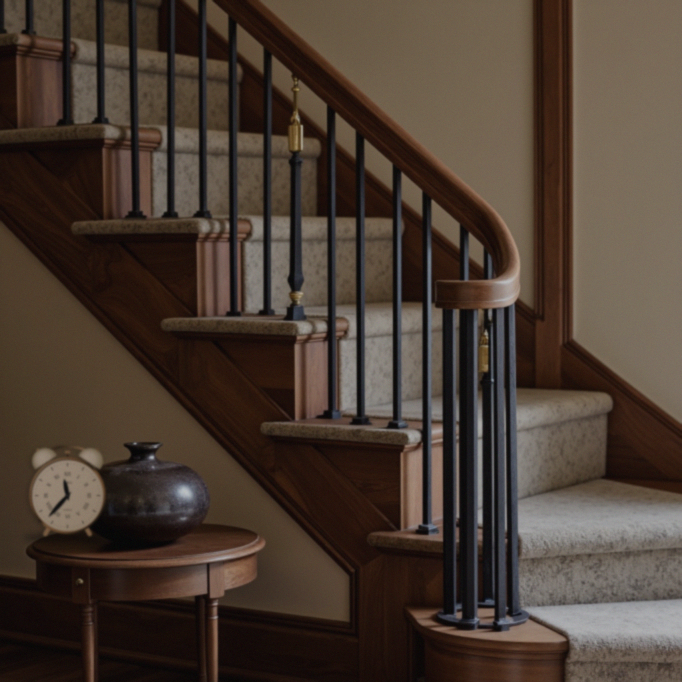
{"hour": 11, "minute": 37}
